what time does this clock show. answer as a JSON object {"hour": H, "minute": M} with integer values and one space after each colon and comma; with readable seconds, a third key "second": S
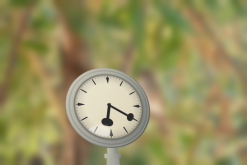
{"hour": 6, "minute": 20}
